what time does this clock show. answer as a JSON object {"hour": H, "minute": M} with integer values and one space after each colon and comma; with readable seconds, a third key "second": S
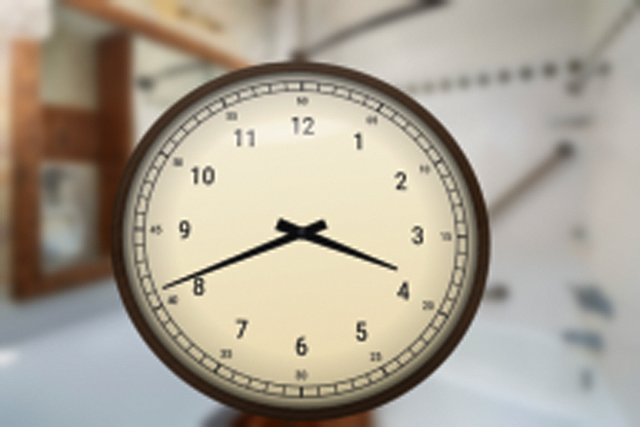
{"hour": 3, "minute": 41}
